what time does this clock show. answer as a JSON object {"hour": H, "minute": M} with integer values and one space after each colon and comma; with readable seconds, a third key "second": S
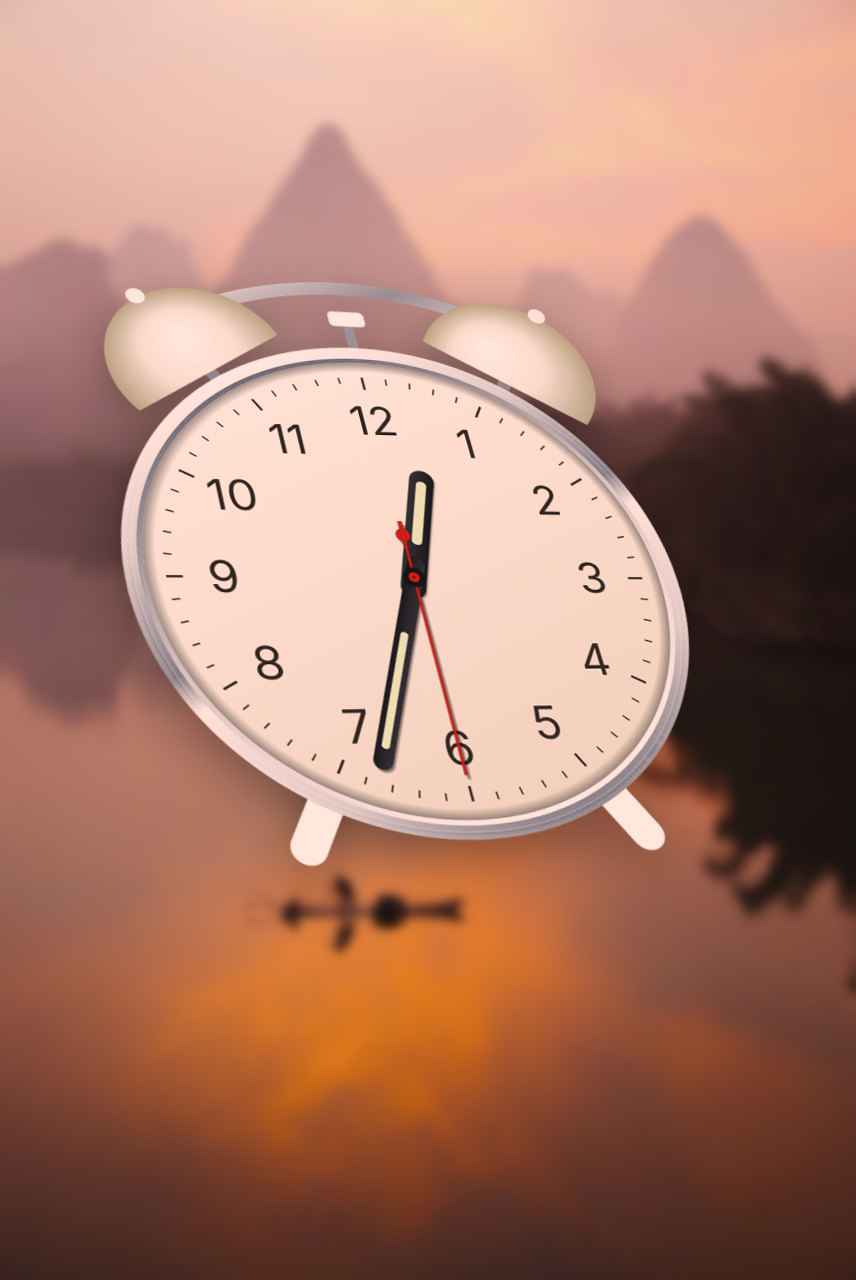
{"hour": 12, "minute": 33, "second": 30}
